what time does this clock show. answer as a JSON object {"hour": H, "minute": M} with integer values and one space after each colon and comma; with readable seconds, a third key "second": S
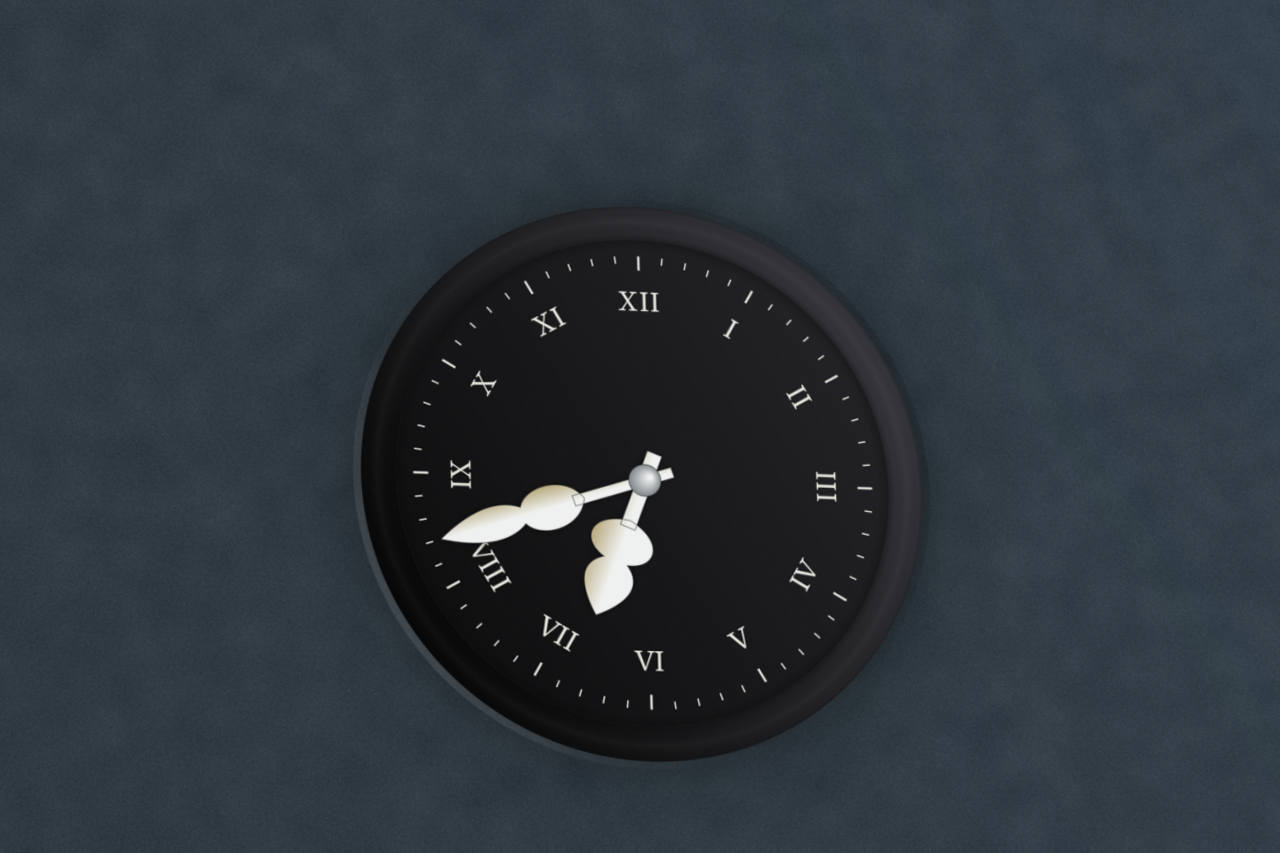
{"hour": 6, "minute": 42}
